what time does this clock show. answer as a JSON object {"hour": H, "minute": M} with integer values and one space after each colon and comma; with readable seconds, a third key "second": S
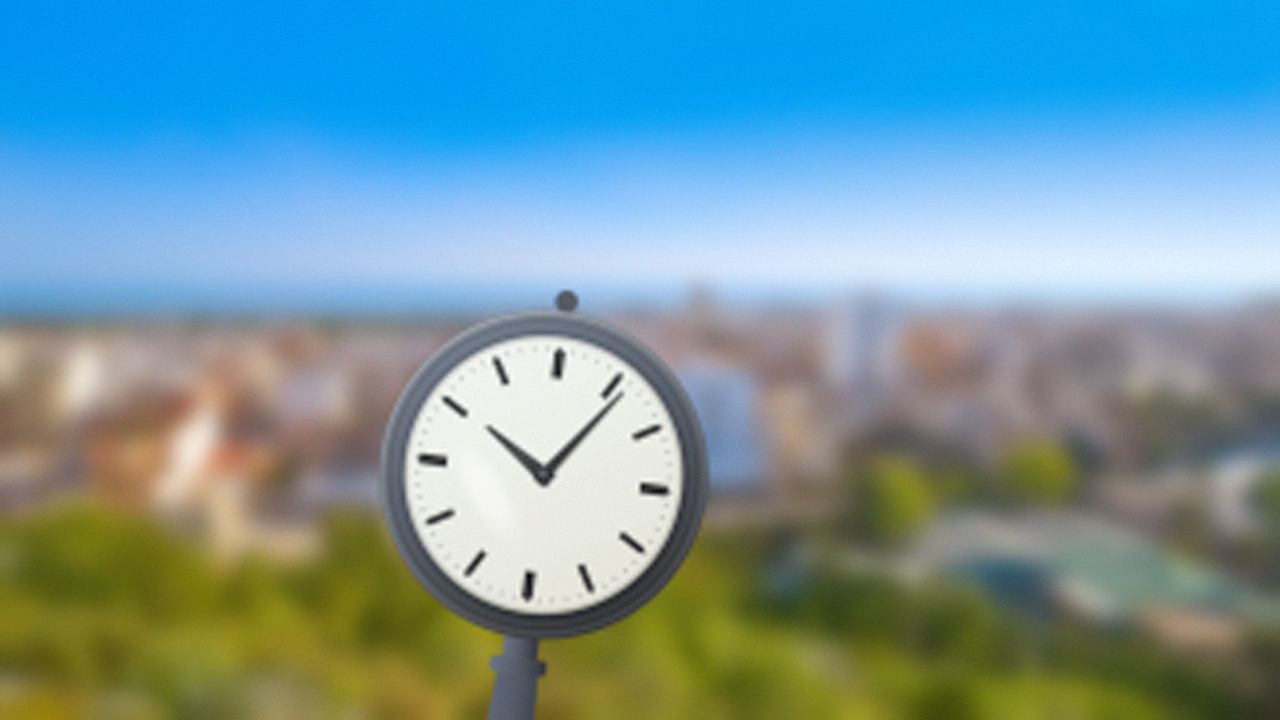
{"hour": 10, "minute": 6}
